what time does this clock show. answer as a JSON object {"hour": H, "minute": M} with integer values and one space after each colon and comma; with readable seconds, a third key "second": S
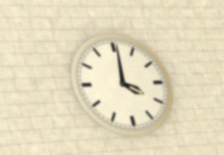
{"hour": 4, "minute": 1}
